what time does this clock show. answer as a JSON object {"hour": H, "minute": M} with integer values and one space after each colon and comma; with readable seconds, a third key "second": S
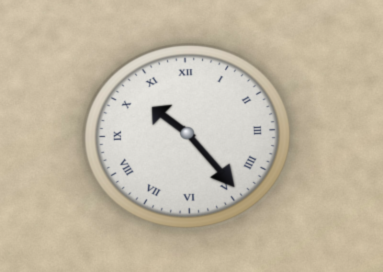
{"hour": 10, "minute": 24}
